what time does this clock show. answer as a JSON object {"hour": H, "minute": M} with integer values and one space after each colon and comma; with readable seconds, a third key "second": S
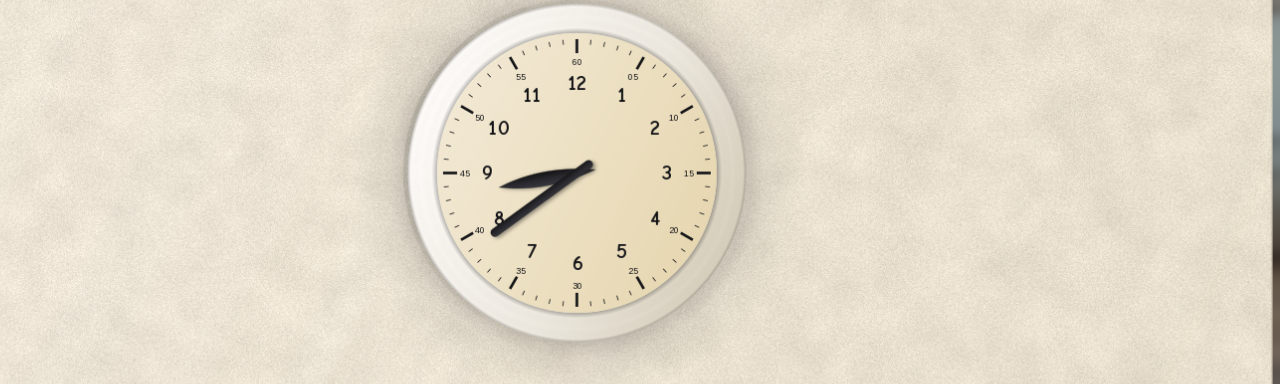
{"hour": 8, "minute": 39}
